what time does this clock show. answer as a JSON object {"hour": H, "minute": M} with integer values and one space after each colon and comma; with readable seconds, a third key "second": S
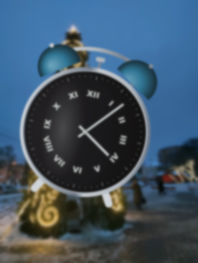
{"hour": 4, "minute": 7}
